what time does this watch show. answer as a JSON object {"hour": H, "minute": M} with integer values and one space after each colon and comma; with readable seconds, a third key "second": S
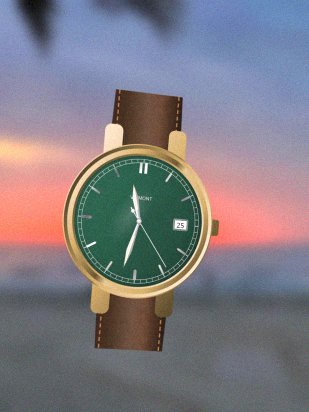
{"hour": 11, "minute": 32, "second": 24}
